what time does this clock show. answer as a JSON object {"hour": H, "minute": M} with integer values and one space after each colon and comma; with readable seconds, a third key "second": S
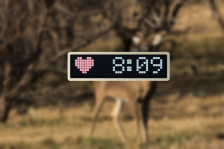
{"hour": 8, "minute": 9}
